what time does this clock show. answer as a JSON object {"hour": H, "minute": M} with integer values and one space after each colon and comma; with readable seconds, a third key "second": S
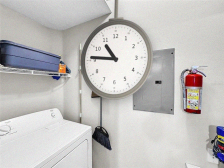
{"hour": 10, "minute": 46}
